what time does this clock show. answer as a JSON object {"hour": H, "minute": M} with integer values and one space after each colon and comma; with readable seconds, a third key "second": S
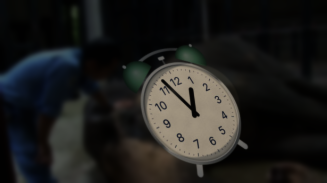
{"hour": 12, "minute": 57}
